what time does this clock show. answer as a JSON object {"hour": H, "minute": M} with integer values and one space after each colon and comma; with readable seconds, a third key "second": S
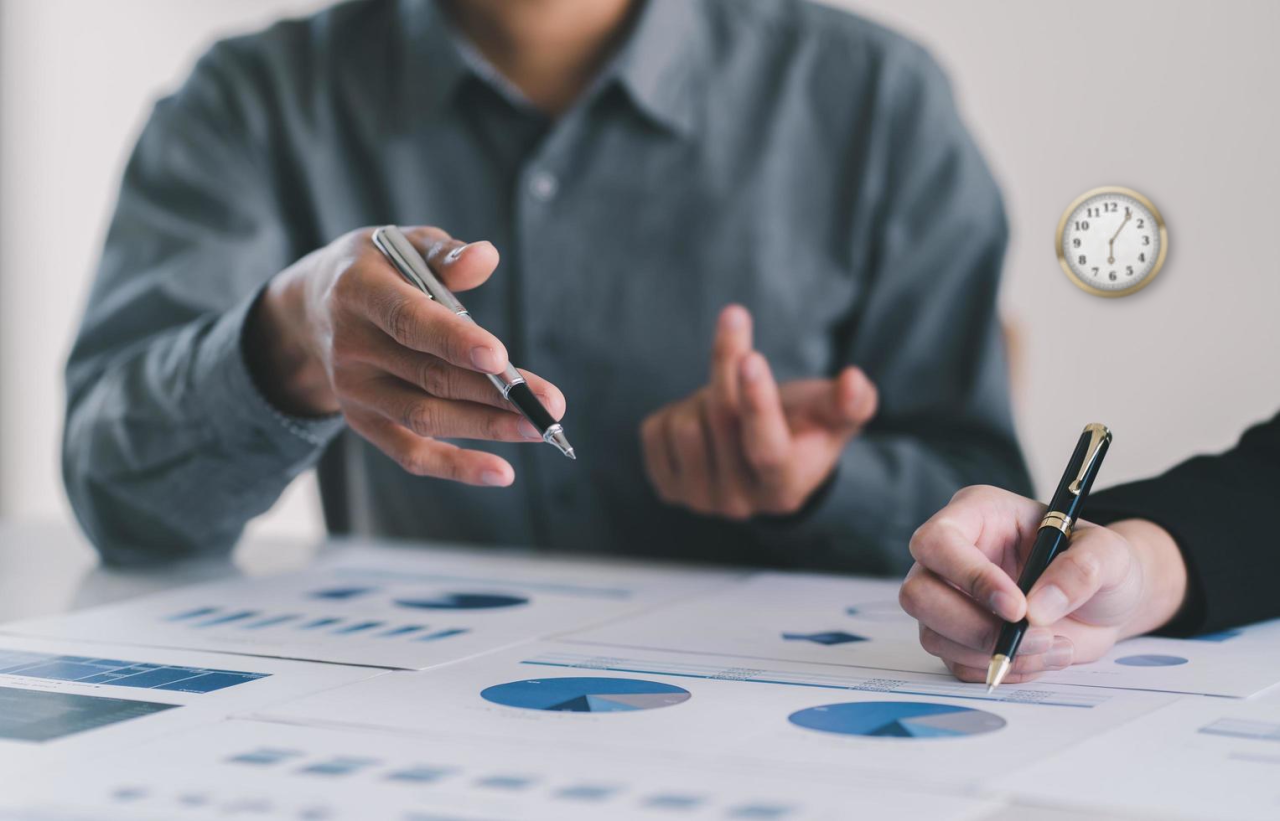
{"hour": 6, "minute": 6}
